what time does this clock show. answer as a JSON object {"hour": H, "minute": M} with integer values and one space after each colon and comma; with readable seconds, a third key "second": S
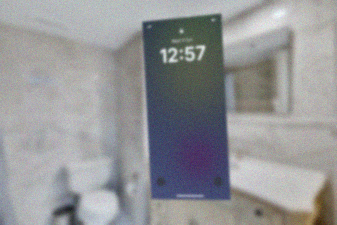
{"hour": 12, "minute": 57}
